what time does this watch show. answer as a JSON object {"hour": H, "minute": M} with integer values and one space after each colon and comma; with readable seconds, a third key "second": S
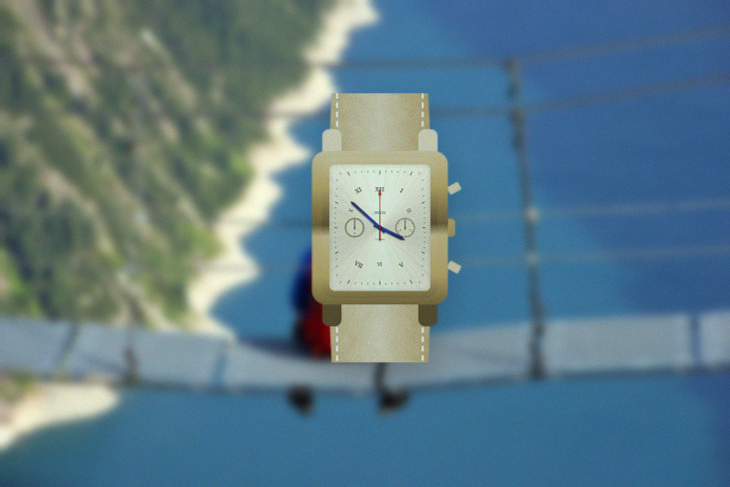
{"hour": 3, "minute": 52}
